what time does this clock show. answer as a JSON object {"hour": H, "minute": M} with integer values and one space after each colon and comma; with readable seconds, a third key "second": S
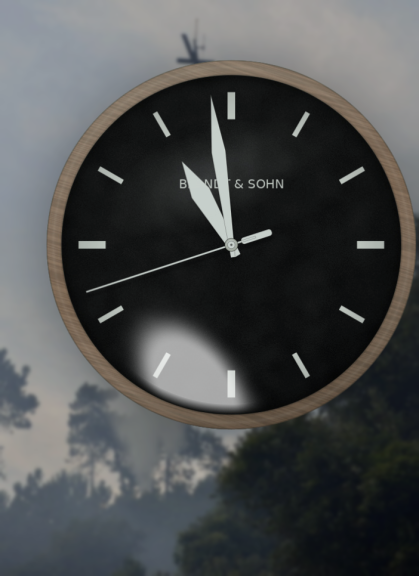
{"hour": 10, "minute": 58, "second": 42}
